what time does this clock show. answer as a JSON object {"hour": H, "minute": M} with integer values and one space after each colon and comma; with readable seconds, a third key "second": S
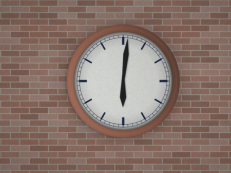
{"hour": 6, "minute": 1}
